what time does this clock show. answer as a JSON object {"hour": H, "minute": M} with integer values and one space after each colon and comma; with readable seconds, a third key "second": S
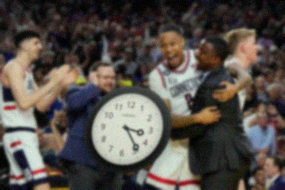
{"hour": 3, "minute": 24}
